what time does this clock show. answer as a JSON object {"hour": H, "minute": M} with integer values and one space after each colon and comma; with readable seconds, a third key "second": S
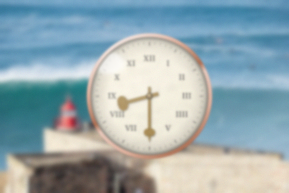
{"hour": 8, "minute": 30}
